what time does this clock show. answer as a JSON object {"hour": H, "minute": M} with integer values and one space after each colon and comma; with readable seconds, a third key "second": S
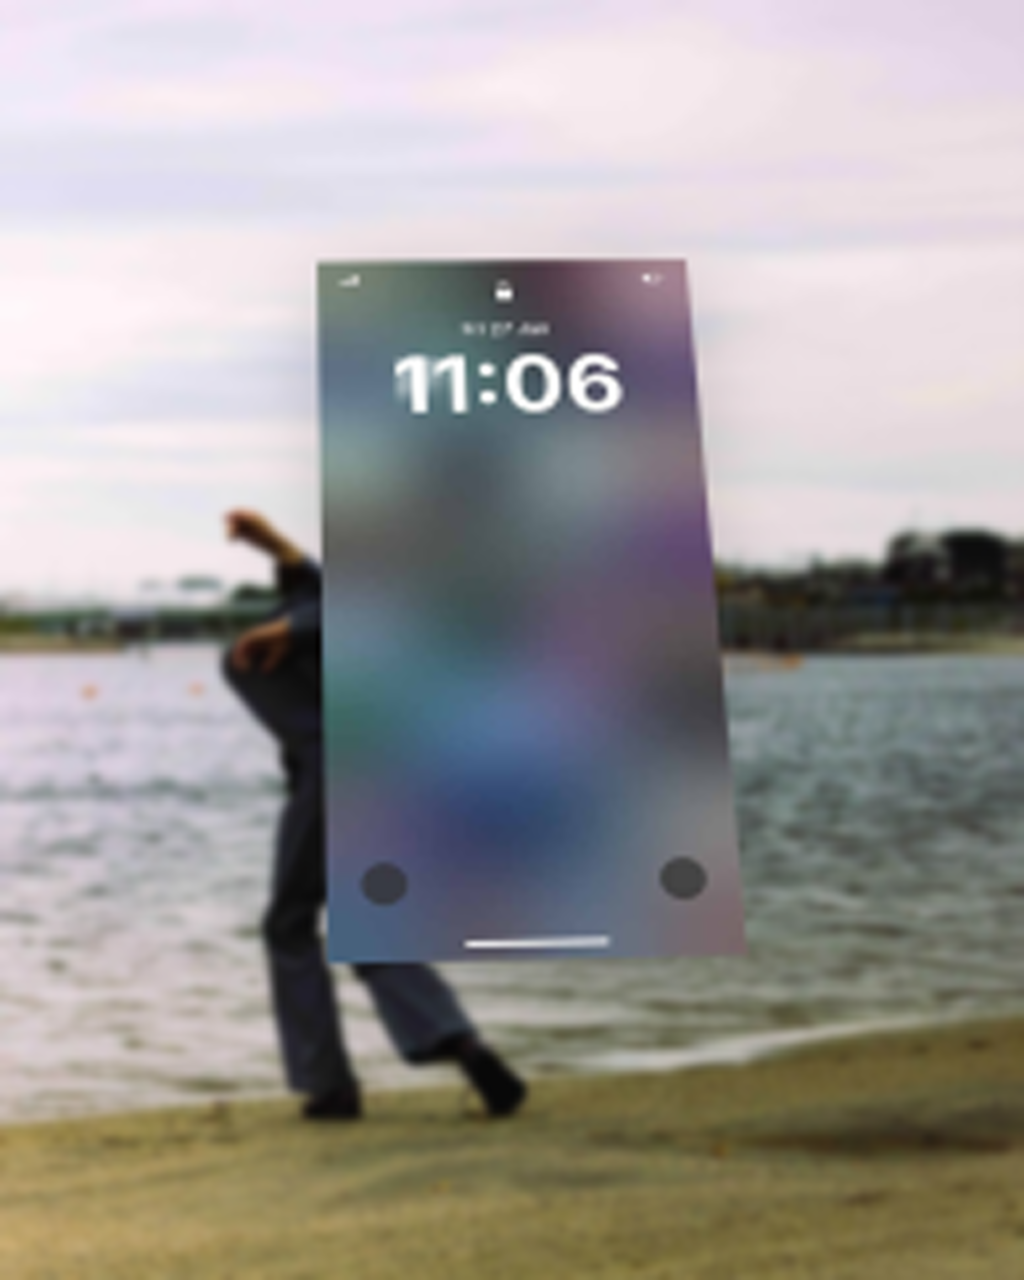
{"hour": 11, "minute": 6}
